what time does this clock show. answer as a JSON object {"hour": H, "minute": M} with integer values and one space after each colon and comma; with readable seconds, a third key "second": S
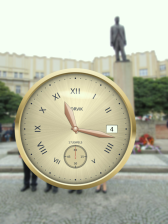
{"hour": 11, "minute": 17}
